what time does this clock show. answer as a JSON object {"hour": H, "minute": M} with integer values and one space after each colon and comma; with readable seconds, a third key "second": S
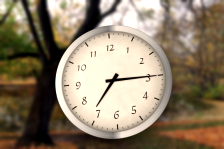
{"hour": 7, "minute": 15}
